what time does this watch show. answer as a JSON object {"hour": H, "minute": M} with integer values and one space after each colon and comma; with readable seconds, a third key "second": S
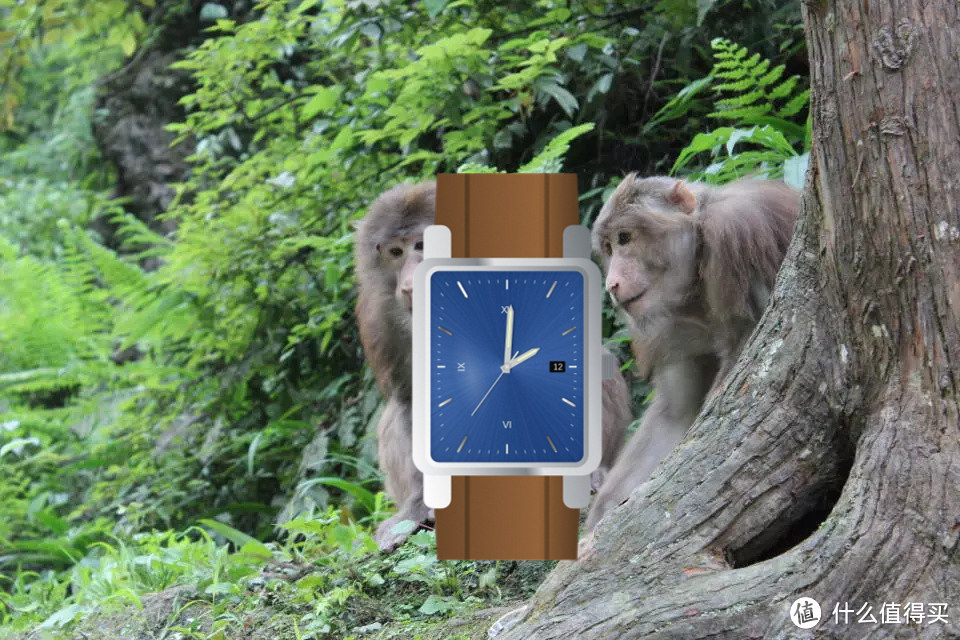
{"hour": 2, "minute": 0, "second": 36}
